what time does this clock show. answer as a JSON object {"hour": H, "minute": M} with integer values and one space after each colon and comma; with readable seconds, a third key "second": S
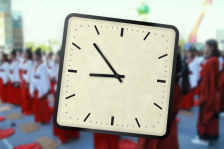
{"hour": 8, "minute": 53}
